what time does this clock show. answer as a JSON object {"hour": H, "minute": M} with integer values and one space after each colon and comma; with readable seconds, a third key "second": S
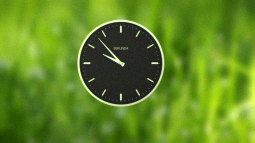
{"hour": 9, "minute": 53}
